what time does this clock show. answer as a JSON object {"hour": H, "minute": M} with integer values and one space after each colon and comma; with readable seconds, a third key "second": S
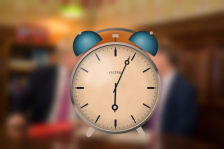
{"hour": 6, "minute": 4}
